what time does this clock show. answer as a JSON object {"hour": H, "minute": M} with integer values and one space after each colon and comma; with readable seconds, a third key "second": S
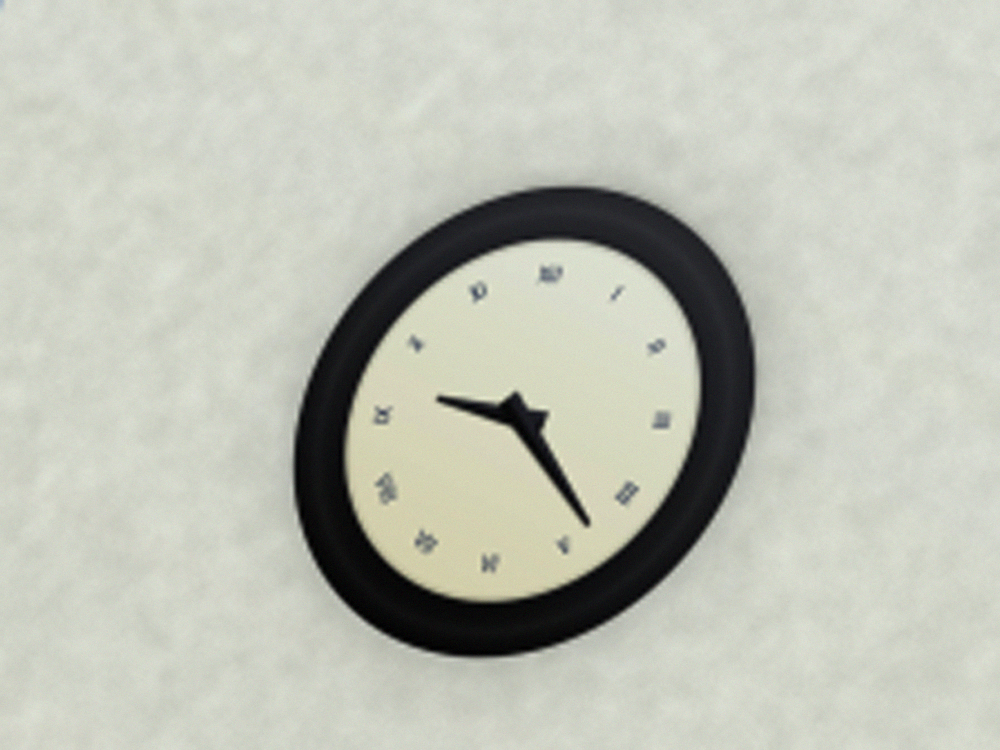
{"hour": 9, "minute": 23}
